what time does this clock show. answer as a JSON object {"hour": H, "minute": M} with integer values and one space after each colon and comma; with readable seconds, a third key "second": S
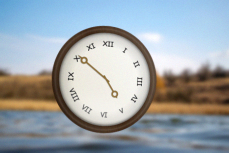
{"hour": 4, "minute": 51}
